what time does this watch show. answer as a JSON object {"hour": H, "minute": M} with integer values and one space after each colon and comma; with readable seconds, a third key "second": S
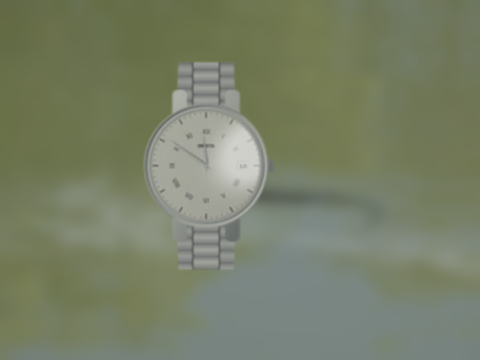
{"hour": 11, "minute": 51}
